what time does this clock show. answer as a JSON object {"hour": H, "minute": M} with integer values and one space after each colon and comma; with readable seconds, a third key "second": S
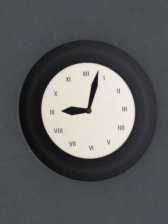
{"hour": 9, "minute": 3}
